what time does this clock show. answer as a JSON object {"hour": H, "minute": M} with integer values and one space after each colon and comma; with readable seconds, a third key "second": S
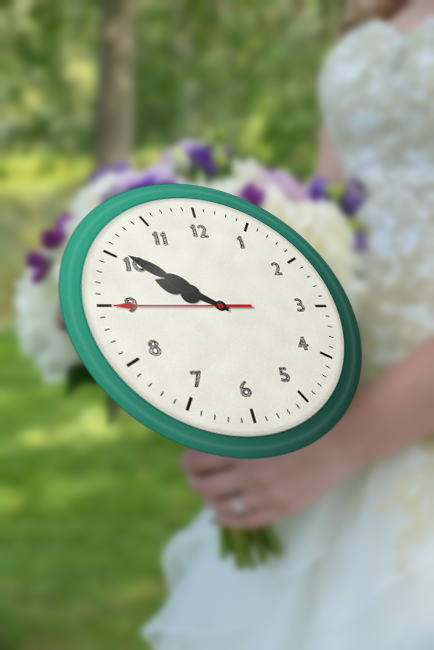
{"hour": 9, "minute": 50, "second": 45}
